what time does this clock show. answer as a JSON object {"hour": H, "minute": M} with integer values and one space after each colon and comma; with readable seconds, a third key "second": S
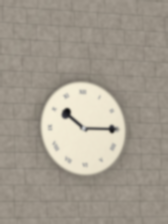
{"hour": 10, "minute": 15}
